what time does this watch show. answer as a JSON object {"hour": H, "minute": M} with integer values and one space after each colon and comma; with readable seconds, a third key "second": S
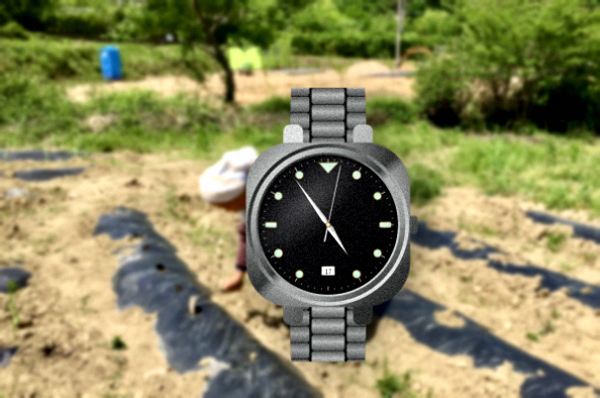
{"hour": 4, "minute": 54, "second": 2}
